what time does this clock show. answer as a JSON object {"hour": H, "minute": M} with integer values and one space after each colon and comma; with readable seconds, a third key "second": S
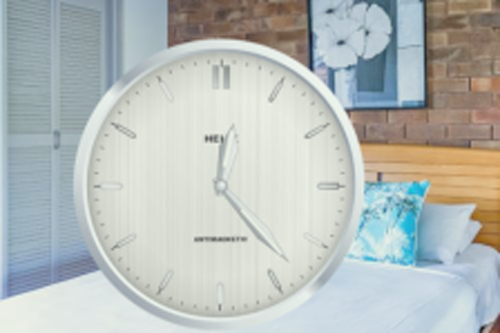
{"hour": 12, "minute": 23}
